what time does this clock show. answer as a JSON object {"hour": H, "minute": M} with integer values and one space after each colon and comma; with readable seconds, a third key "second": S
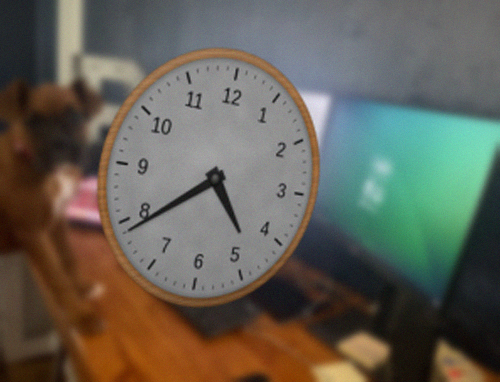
{"hour": 4, "minute": 39}
